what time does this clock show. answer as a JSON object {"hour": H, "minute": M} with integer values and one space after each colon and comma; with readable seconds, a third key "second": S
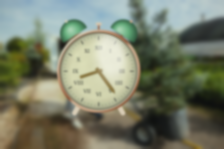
{"hour": 8, "minute": 24}
